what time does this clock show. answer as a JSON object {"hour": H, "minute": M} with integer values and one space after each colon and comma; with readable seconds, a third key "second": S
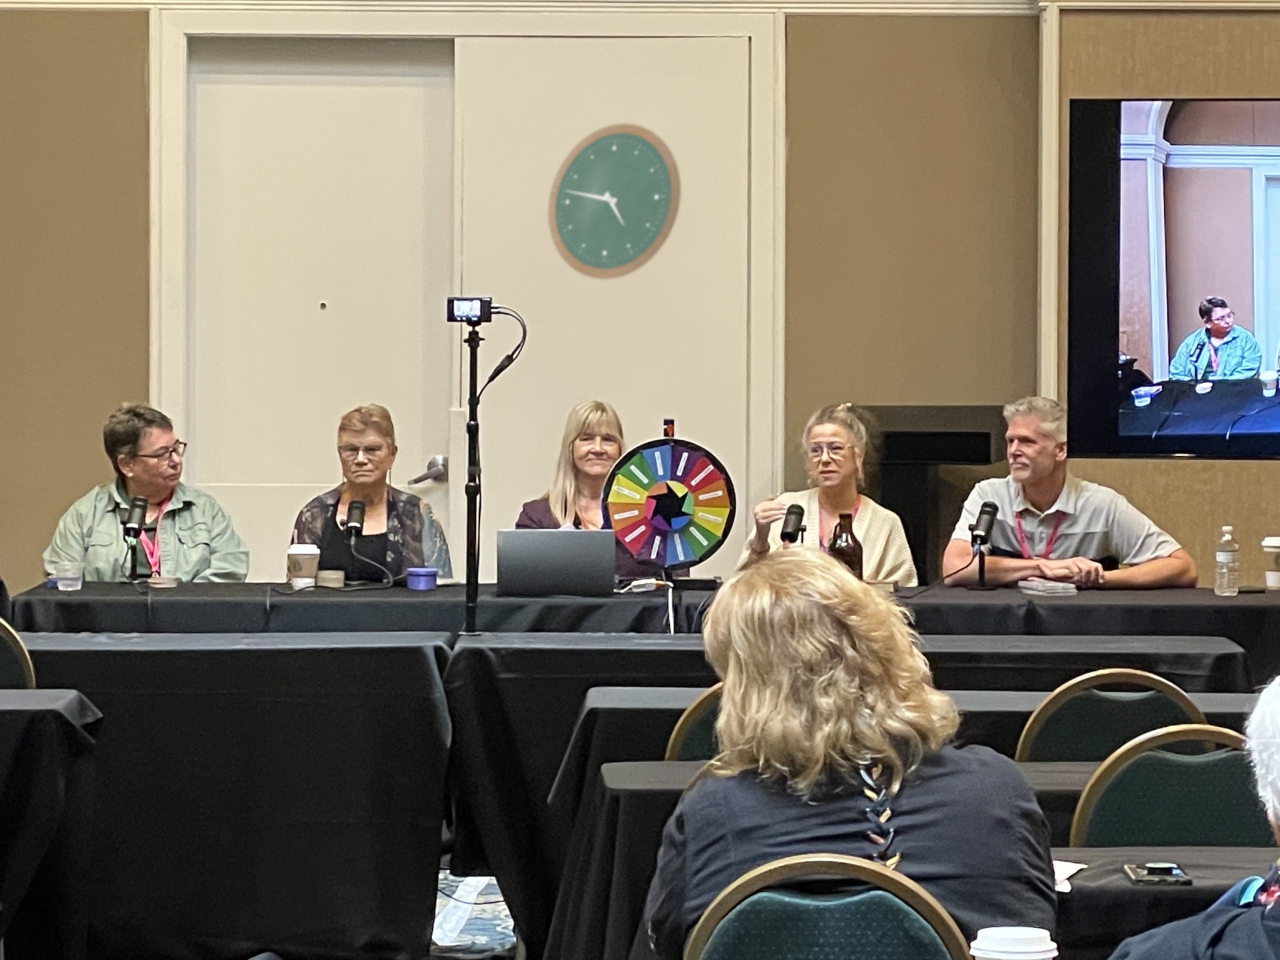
{"hour": 4, "minute": 47}
